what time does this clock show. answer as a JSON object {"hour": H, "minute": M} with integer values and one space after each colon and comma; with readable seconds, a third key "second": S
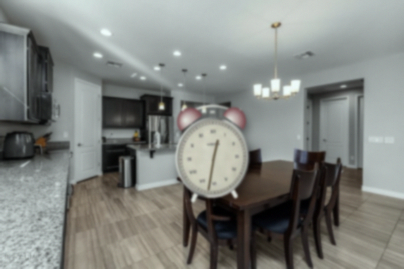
{"hour": 12, "minute": 32}
